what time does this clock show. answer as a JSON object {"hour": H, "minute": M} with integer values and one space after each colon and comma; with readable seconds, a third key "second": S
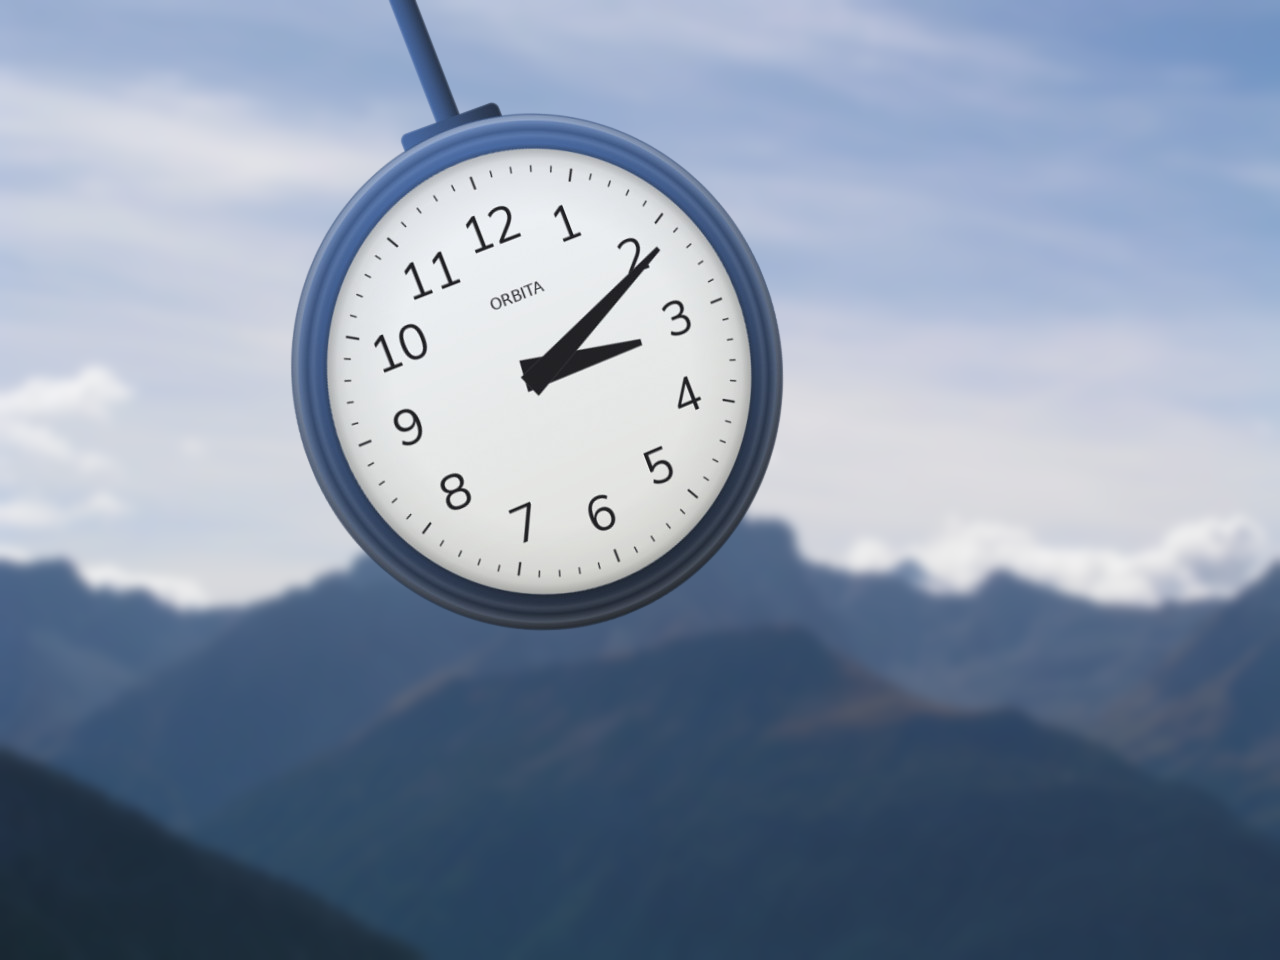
{"hour": 3, "minute": 11}
